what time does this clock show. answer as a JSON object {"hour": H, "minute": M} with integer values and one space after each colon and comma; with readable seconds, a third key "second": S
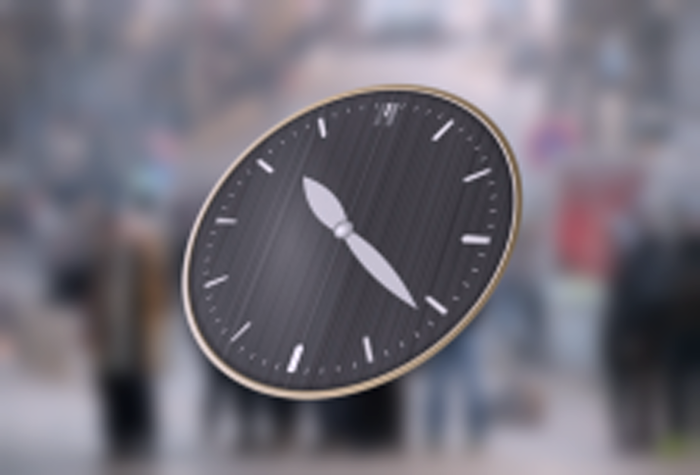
{"hour": 10, "minute": 21}
